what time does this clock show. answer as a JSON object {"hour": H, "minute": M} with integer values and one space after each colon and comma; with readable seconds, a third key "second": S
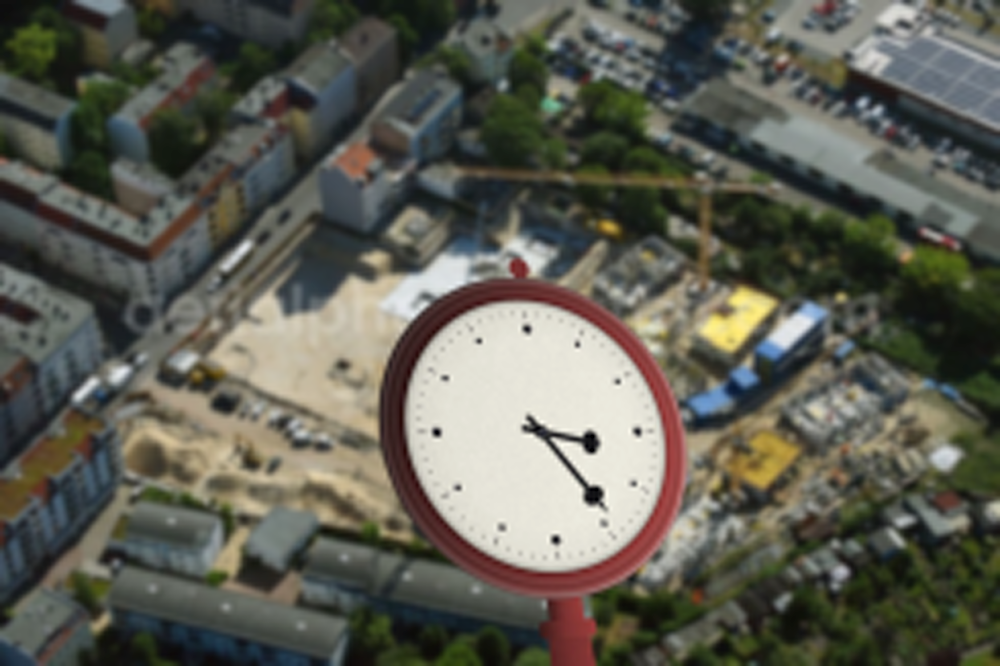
{"hour": 3, "minute": 24}
